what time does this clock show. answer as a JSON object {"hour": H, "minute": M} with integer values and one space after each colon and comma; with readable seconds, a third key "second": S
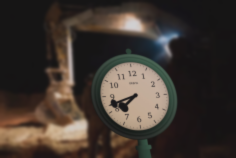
{"hour": 7, "minute": 42}
